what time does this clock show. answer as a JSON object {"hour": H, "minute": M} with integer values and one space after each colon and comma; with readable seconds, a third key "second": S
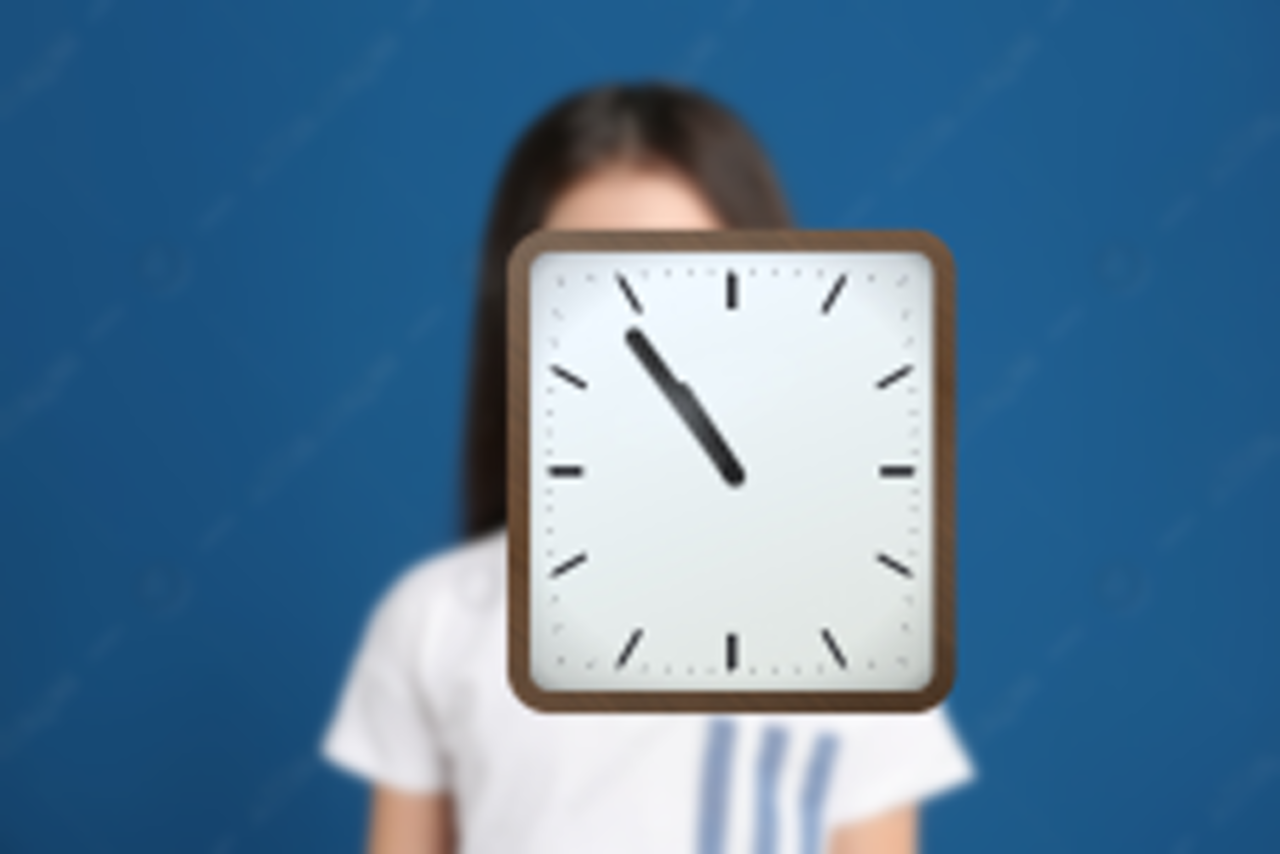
{"hour": 10, "minute": 54}
